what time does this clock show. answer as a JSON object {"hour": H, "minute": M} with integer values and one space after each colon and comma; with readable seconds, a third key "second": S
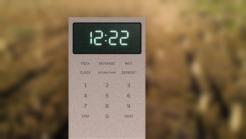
{"hour": 12, "minute": 22}
